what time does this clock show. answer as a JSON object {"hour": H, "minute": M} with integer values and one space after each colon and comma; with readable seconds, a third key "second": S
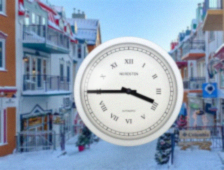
{"hour": 3, "minute": 45}
